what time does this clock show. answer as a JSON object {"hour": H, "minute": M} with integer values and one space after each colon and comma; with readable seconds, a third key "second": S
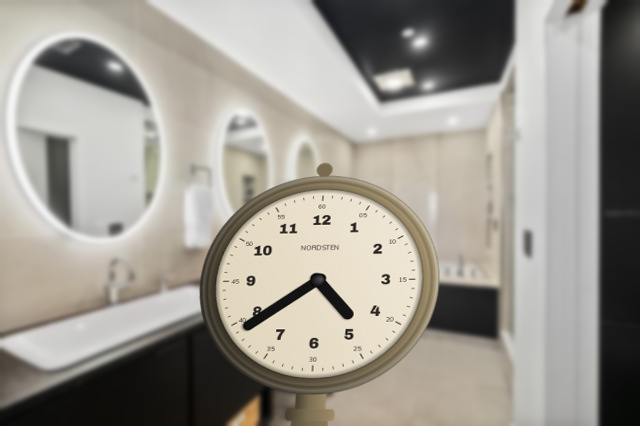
{"hour": 4, "minute": 39}
